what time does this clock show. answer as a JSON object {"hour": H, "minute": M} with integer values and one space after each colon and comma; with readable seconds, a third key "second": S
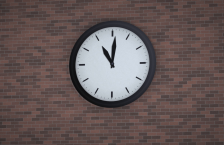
{"hour": 11, "minute": 1}
